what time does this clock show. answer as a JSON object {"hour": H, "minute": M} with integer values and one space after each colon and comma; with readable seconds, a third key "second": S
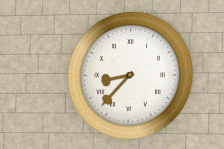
{"hour": 8, "minute": 37}
